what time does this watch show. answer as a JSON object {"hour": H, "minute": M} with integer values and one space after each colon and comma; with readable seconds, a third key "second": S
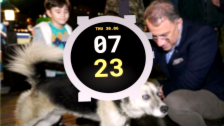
{"hour": 7, "minute": 23}
